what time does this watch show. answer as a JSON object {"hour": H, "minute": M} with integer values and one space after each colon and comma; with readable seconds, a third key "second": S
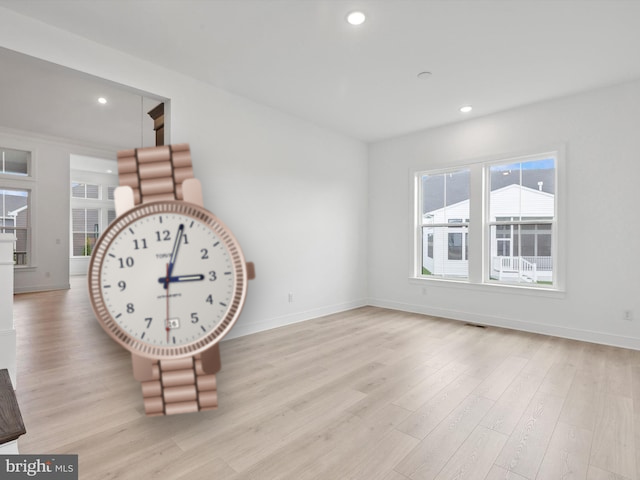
{"hour": 3, "minute": 3, "second": 31}
